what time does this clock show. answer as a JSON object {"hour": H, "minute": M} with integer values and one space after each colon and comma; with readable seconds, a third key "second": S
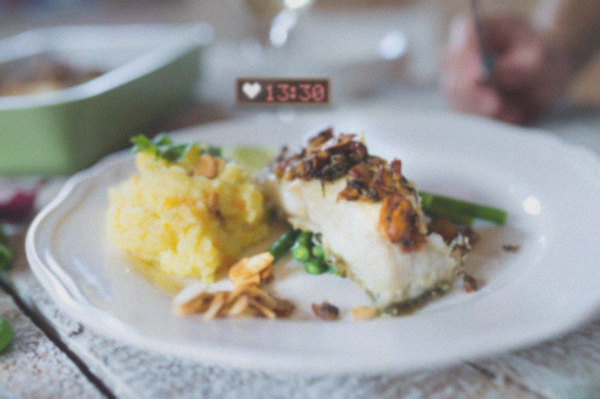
{"hour": 13, "minute": 30}
